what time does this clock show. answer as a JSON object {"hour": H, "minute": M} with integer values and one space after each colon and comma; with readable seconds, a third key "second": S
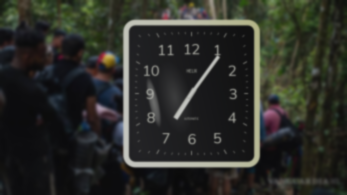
{"hour": 7, "minute": 6}
